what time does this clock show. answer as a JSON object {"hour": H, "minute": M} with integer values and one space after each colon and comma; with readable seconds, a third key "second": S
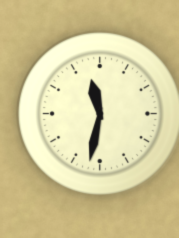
{"hour": 11, "minute": 32}
